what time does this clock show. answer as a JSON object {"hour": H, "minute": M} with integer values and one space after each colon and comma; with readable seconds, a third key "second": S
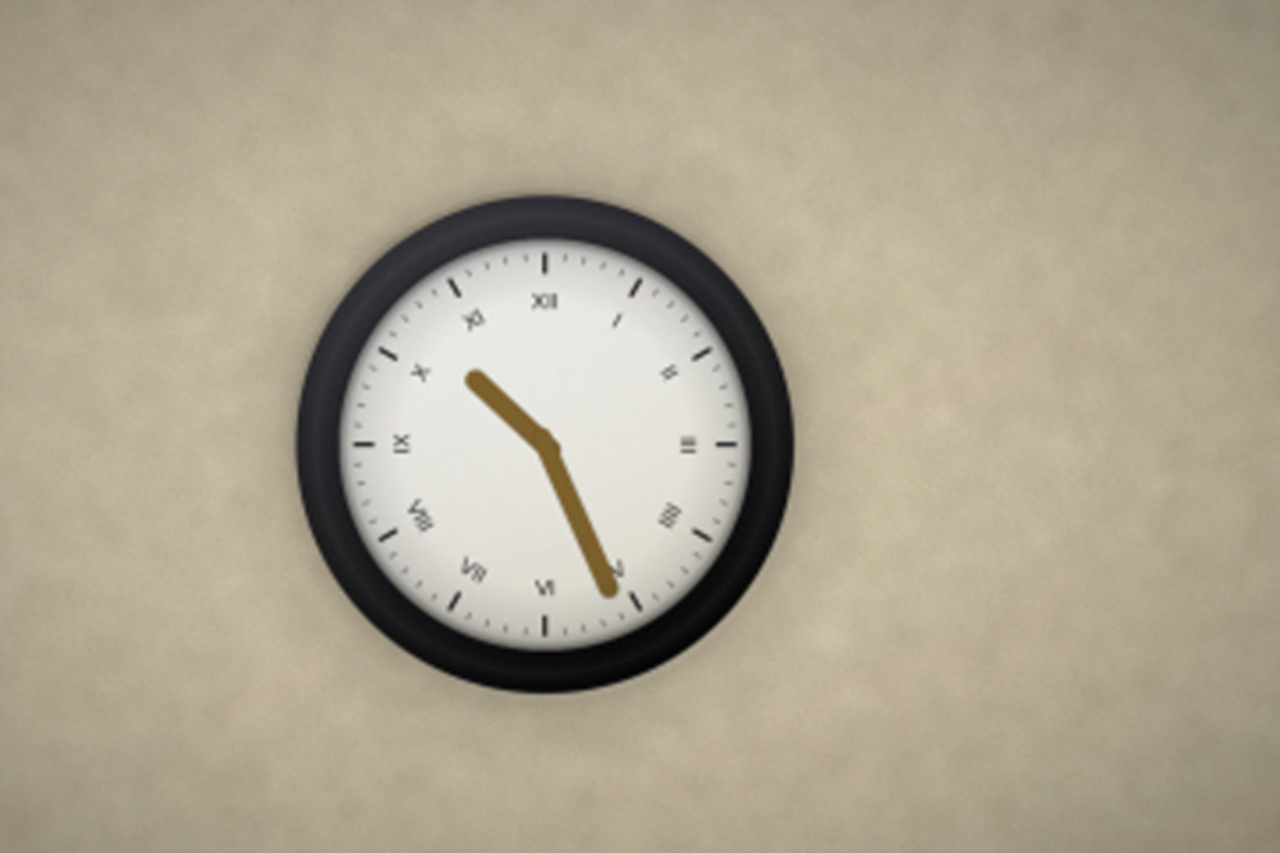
{"hour": 10, "minute": 26}
